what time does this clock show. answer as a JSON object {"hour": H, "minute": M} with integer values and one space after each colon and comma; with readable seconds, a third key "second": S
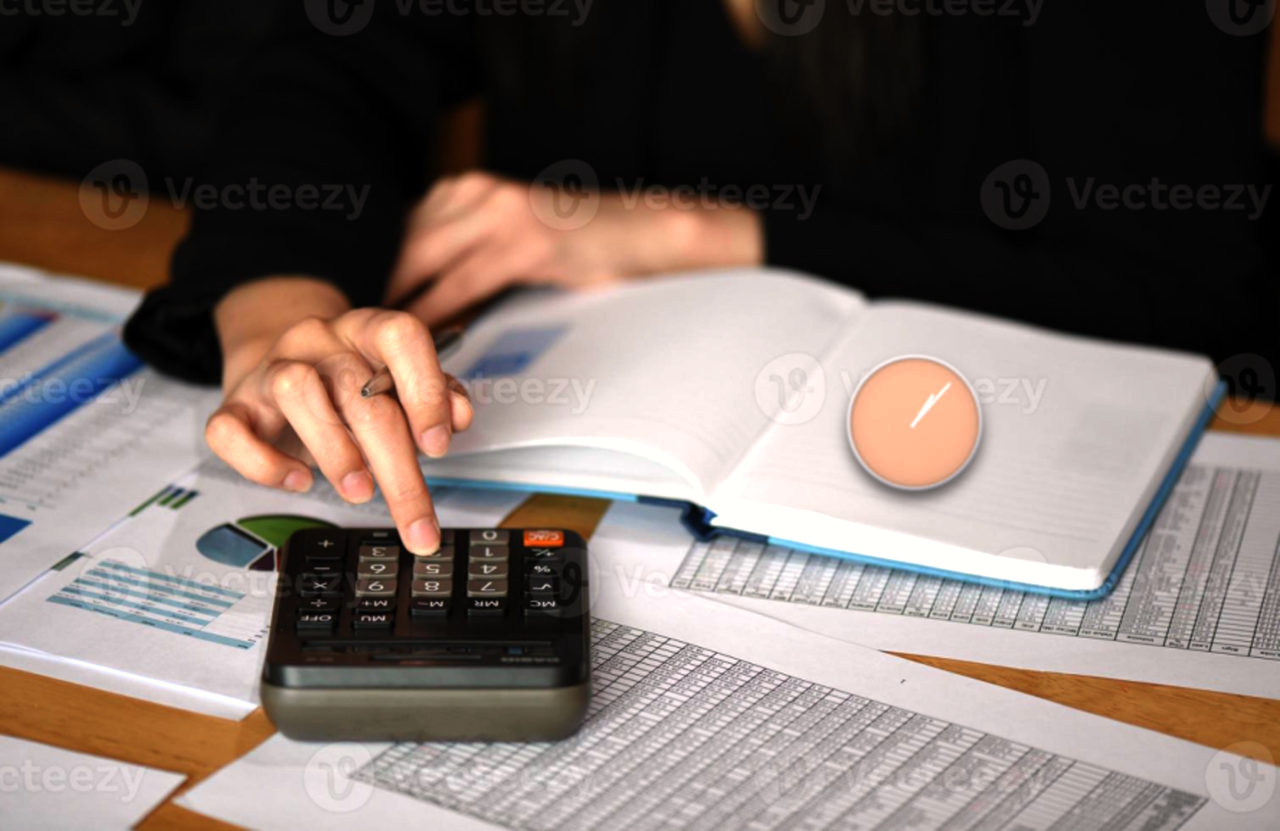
{"hour": 1, "minute": 7}
